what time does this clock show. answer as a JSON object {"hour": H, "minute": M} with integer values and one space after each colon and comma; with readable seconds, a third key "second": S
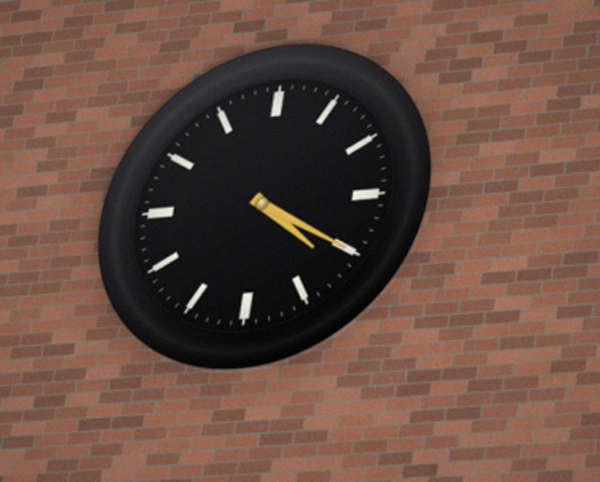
{"hour": 4, "minute": 20}
